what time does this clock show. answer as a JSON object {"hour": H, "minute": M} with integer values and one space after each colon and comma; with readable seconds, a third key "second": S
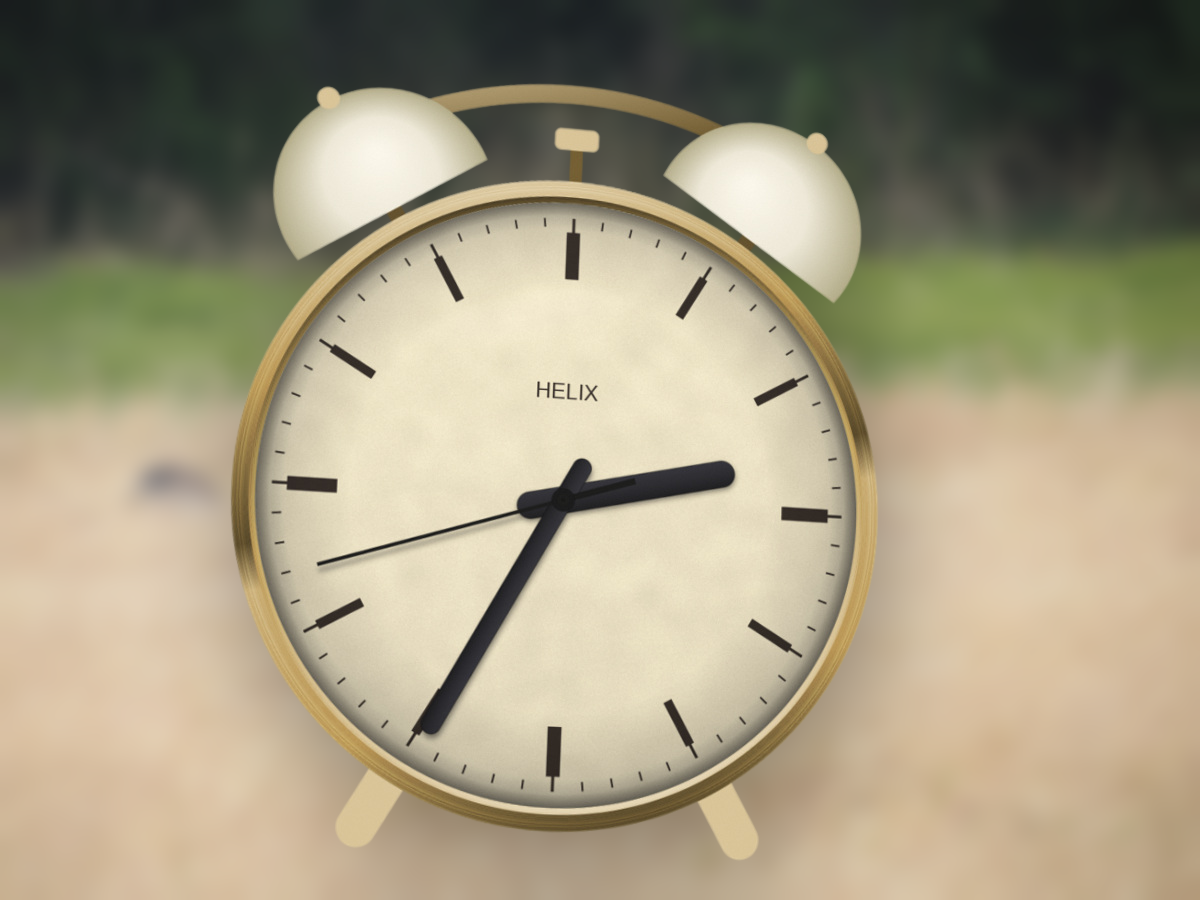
{"hour": 2, "minute": 34, "second": 42}
